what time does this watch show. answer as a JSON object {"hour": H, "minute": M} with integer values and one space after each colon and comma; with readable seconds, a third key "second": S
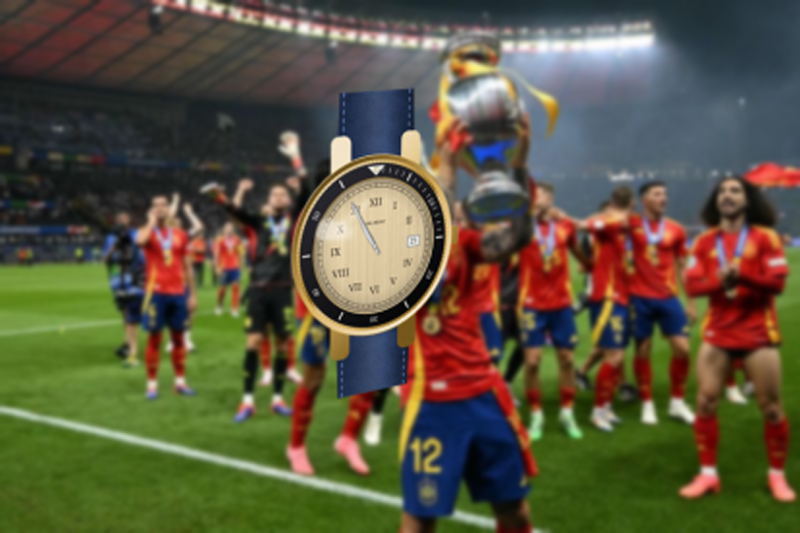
{"hour": 10, "minute": 55}
